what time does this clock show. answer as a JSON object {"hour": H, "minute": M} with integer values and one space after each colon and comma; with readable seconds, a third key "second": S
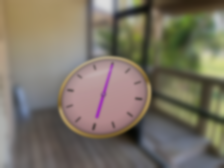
{"hour": 6, "minute": 0}
